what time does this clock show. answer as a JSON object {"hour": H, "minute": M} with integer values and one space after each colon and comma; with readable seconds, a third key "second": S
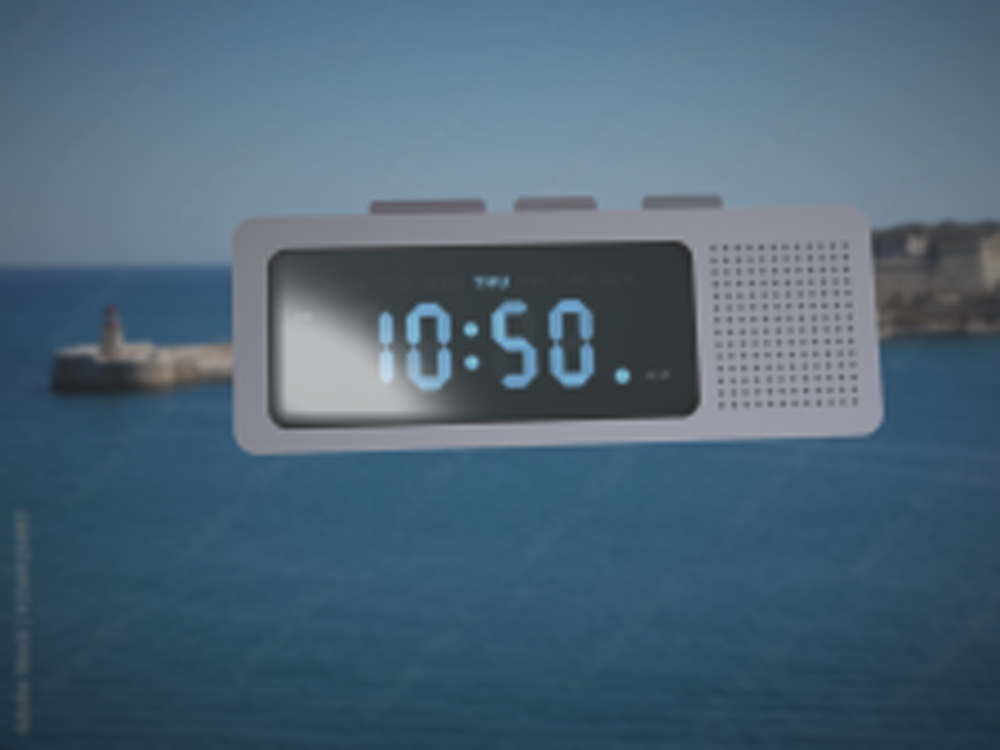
{"hour": 10, "minute": 50}
